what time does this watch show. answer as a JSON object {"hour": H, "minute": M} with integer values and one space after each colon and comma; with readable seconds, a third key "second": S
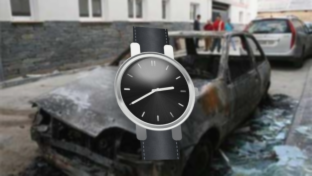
{"hour": 2, "minute": 40}
